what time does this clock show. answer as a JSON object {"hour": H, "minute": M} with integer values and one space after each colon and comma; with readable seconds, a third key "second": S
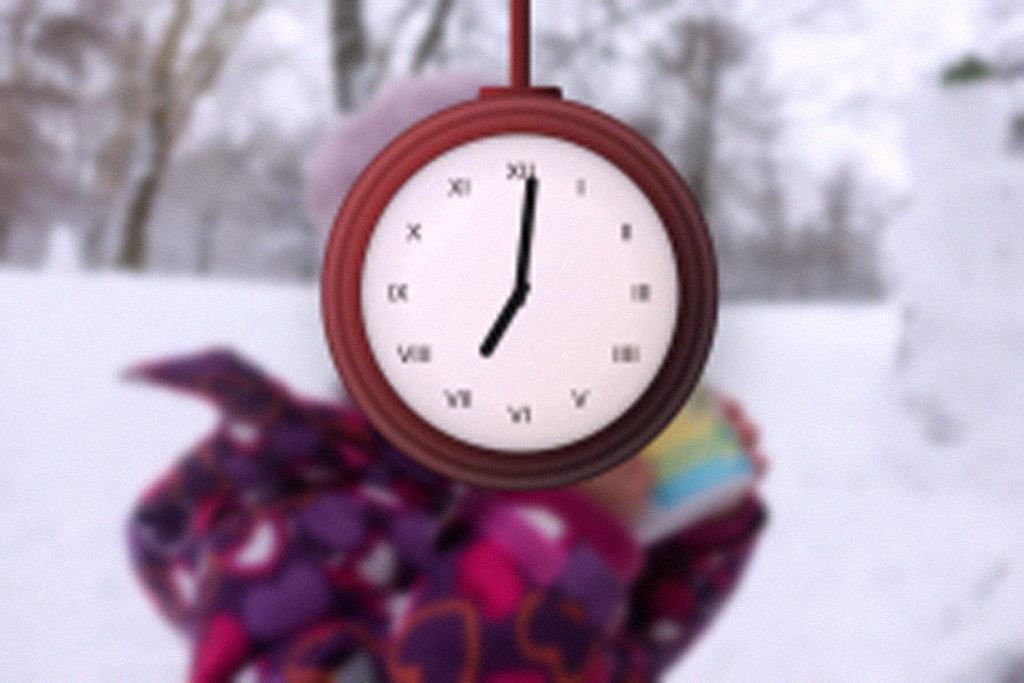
{"hour": 7, "minute": 1}
